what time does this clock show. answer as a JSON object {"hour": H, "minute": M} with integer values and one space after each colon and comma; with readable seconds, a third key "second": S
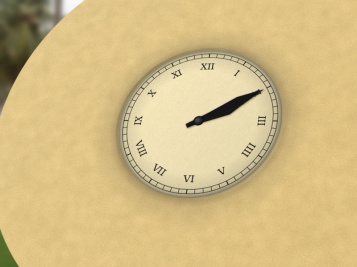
{"hour": 2, "minute": 10}
